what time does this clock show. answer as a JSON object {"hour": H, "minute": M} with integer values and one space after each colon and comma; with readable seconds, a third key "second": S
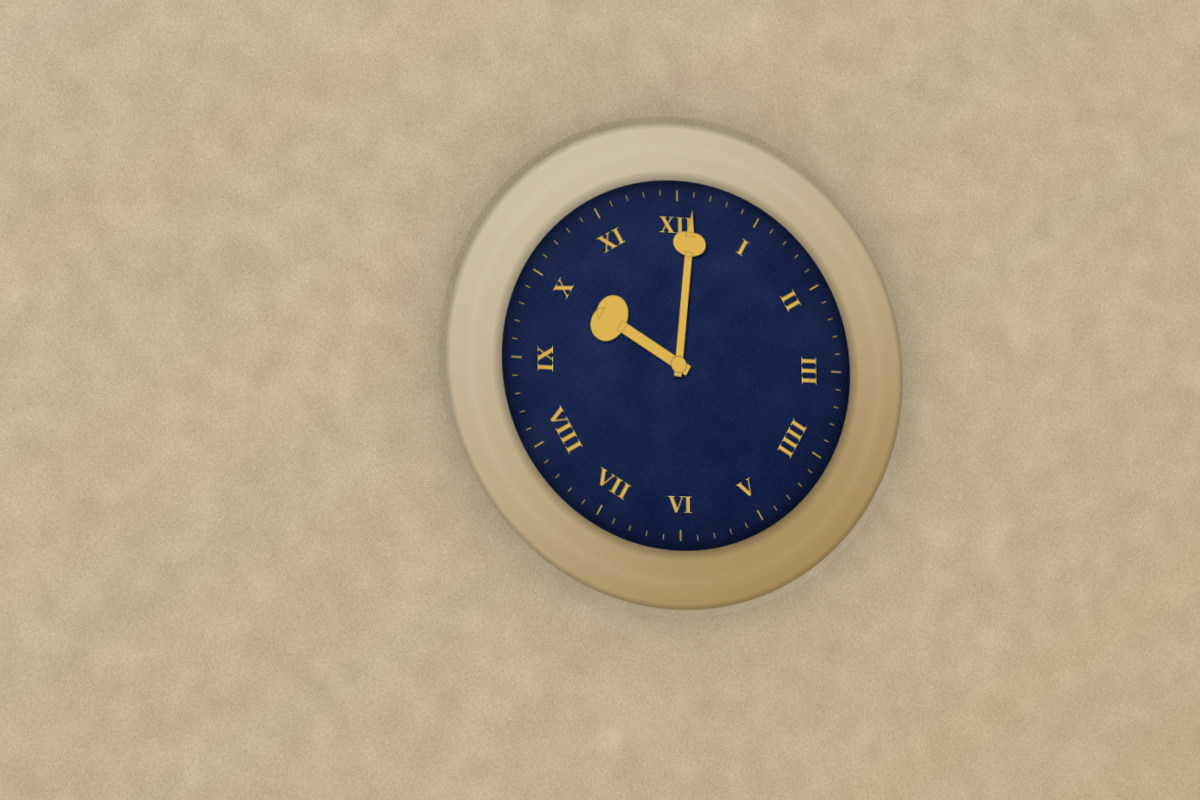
{"hour": 10, "minute": 1}
